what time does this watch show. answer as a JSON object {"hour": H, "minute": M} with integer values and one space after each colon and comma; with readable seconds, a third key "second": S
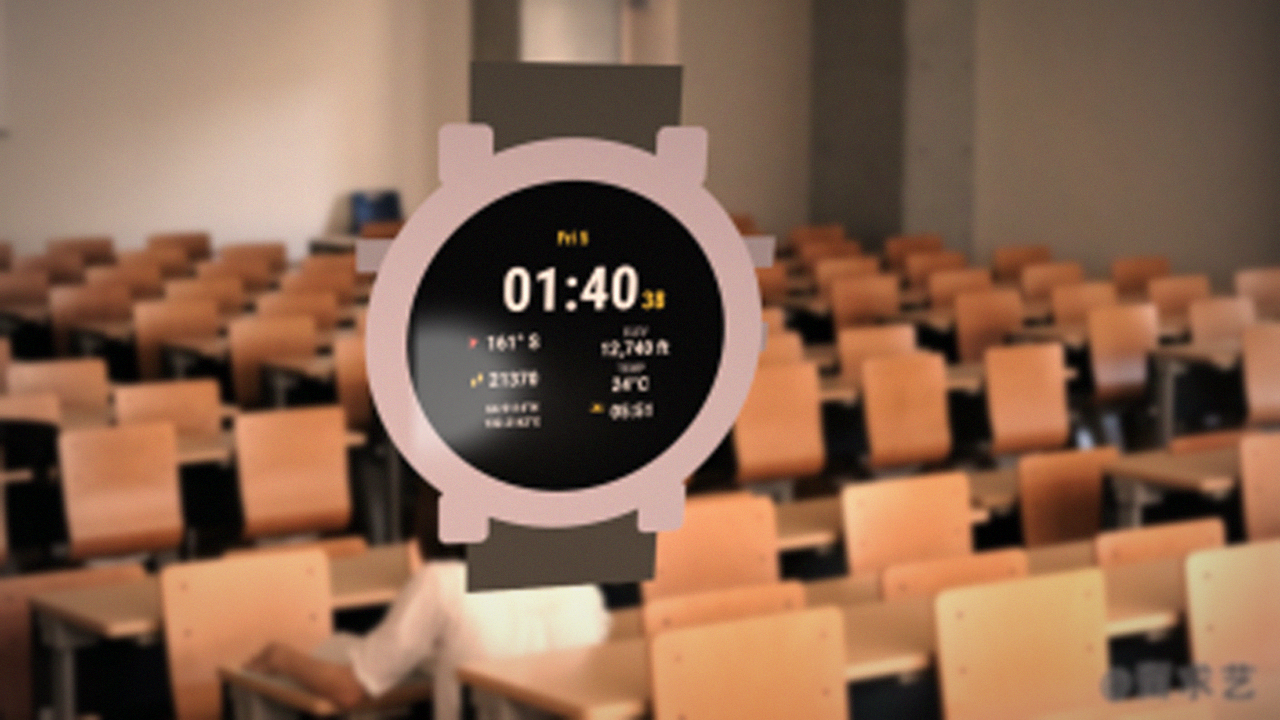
{"hour": 1, "minute": 40}
